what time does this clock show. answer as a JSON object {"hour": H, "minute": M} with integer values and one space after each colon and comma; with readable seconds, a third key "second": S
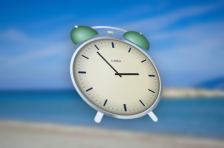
{"hour": 2, "minute": 54}
